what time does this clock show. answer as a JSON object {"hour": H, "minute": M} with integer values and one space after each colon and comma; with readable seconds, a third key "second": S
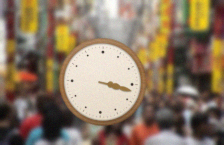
{"hour": 3, "minute": 17}
